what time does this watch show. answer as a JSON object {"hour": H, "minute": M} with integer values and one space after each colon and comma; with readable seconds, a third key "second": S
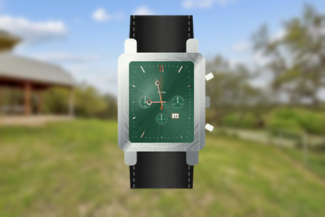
{"hour": 8, "minute": 58}
